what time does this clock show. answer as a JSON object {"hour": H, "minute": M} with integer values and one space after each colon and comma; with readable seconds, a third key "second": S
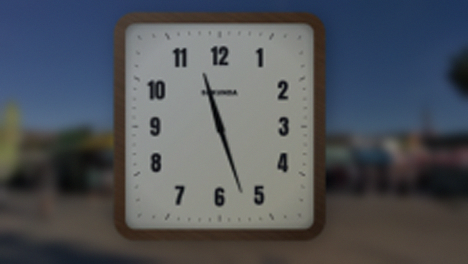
{"hour": 11, "minute": 27}
